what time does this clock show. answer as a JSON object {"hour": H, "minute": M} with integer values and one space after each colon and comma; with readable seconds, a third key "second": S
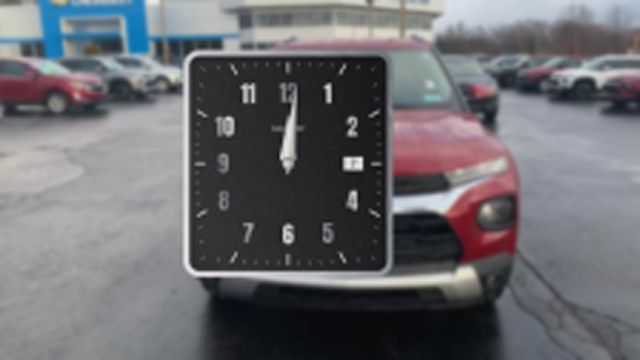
{"hour": 12, "minute": 1}
